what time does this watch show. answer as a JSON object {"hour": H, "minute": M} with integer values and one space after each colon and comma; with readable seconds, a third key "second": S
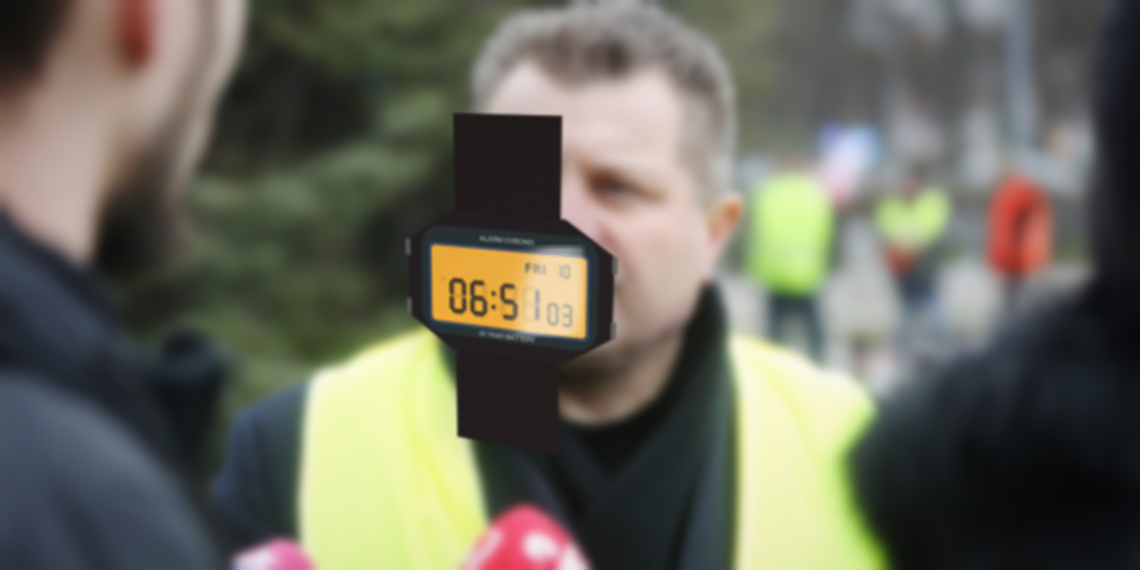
{"hour": 6, "minute": 51, "second": 3}
